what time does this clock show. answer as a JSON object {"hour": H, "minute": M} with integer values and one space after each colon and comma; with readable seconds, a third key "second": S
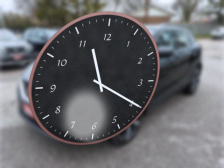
{"hour": 11, "minute": 20}
